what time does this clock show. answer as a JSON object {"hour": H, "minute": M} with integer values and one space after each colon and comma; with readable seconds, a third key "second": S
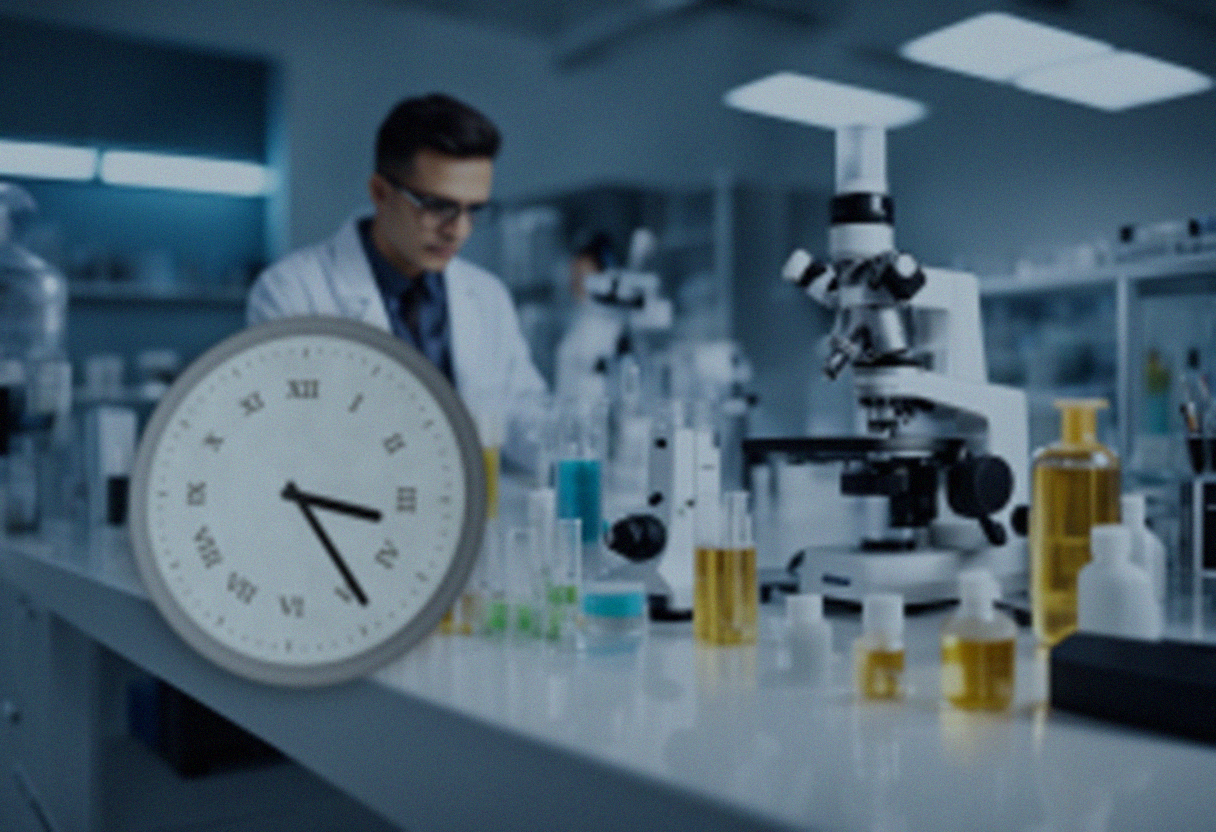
{"hour": 3, "minute": 24}
